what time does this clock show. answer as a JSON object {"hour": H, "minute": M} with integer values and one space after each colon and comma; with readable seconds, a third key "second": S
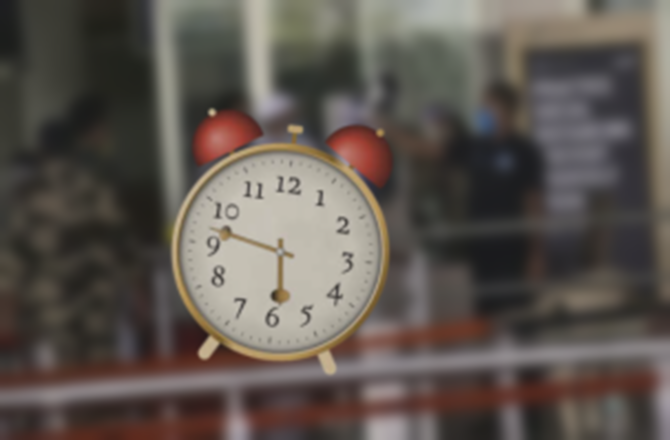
{"hour": 5, "minute": 47}
